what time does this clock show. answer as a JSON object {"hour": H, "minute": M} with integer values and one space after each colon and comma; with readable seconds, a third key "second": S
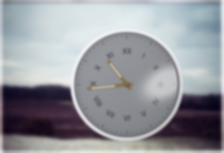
{"hour": 10, "minute": 44}
